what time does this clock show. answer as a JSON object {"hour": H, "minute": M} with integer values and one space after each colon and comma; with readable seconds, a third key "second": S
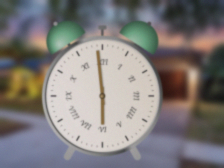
{"hour": 5, "minute": 59}
